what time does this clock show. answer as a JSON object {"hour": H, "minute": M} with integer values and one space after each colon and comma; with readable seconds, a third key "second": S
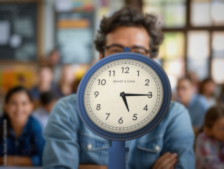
{"hour": 5, "minute": 15}
